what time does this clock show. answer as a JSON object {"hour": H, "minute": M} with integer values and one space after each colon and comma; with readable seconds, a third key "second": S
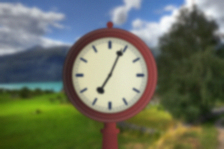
{"hour": 7, "minute": 4}
